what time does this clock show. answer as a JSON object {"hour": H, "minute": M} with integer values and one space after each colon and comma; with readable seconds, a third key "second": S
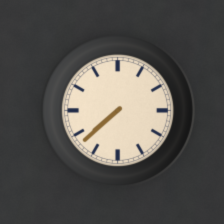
{"hour": 7, "minute": 38}
